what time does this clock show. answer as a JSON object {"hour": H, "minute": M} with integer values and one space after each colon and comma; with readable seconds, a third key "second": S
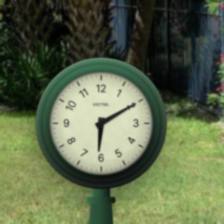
{"hour": 6, "minute": 10}
